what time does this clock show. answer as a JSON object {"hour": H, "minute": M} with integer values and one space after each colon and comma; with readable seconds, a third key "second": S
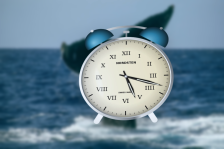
{"hour": 5, "minute": 18}
